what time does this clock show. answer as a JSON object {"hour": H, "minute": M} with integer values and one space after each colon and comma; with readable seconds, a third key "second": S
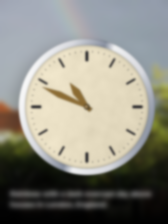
{"hour": 10, "minute": 49}
